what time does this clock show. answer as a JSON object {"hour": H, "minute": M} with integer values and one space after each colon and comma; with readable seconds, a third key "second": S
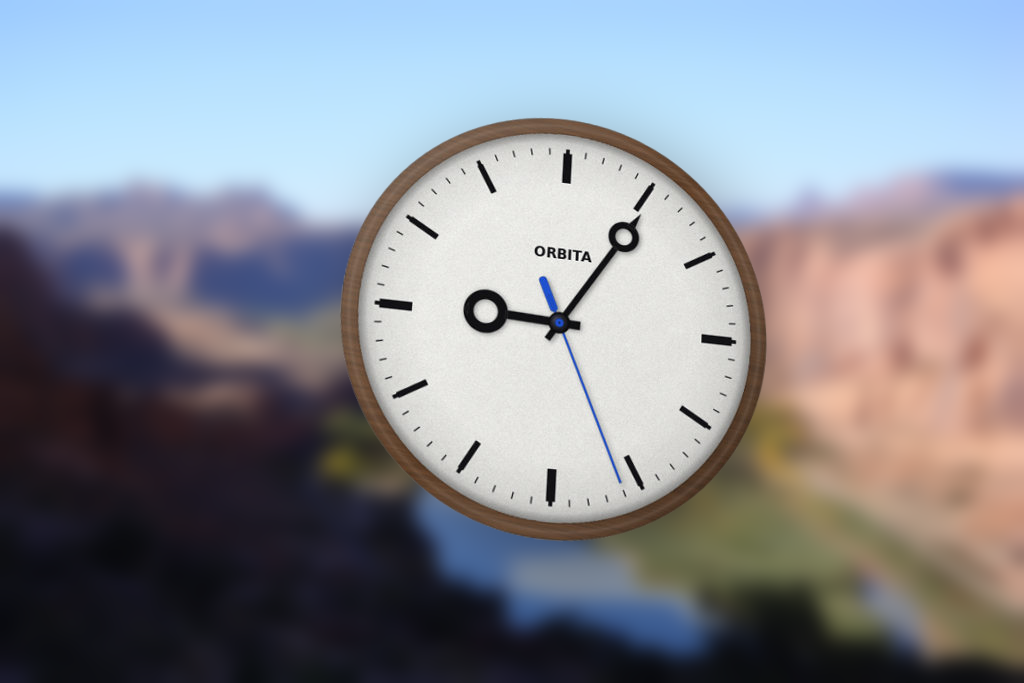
{"hour": 9, "minute": 5, "second": 26}
